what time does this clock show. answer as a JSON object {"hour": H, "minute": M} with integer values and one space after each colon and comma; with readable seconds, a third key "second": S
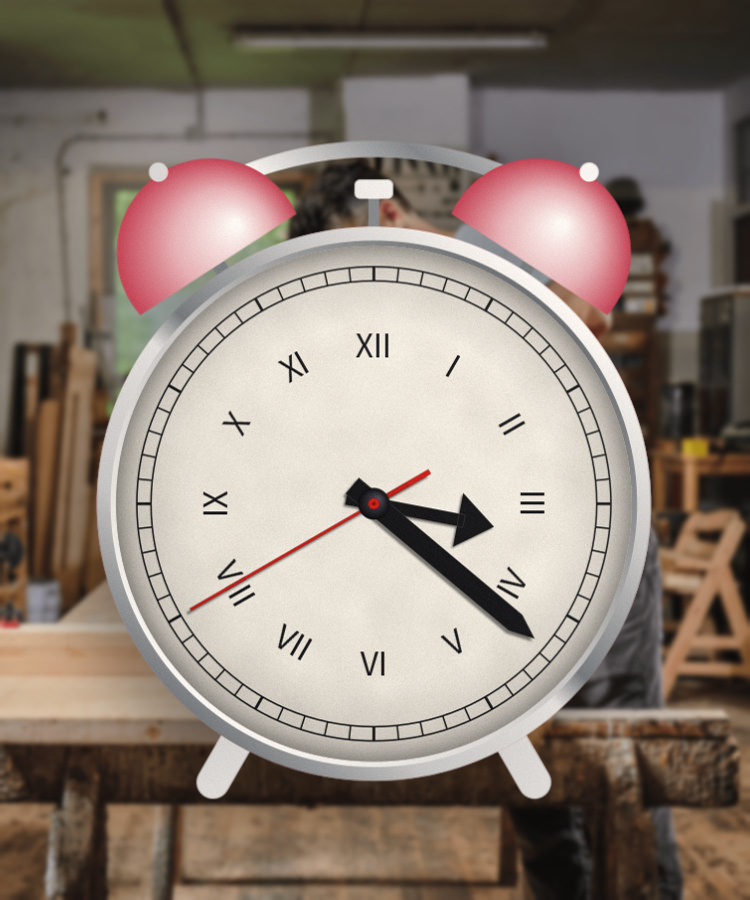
{"hour": 3, "minute": 21, "second": 40}
